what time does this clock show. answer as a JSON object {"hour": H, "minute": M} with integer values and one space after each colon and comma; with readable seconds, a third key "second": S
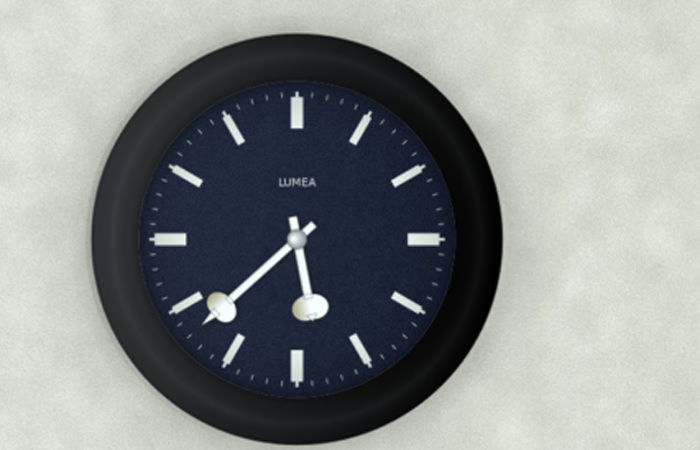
{"hour": 5, "minute": 38}
